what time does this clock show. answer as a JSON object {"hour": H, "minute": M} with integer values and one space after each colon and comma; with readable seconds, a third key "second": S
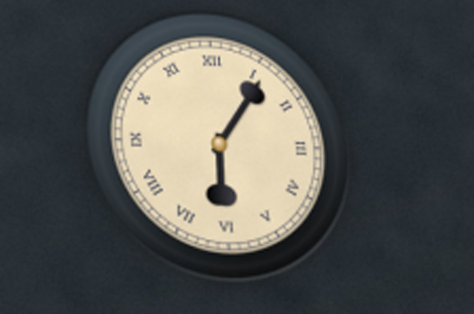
{"hour": 6, "minute": 6}
